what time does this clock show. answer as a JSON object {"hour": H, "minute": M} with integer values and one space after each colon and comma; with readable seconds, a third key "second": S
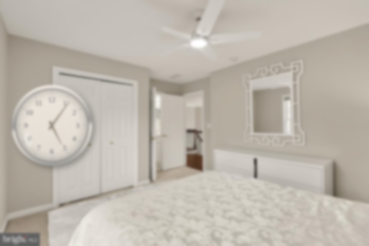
{"hour": 5, "minute": 6}
